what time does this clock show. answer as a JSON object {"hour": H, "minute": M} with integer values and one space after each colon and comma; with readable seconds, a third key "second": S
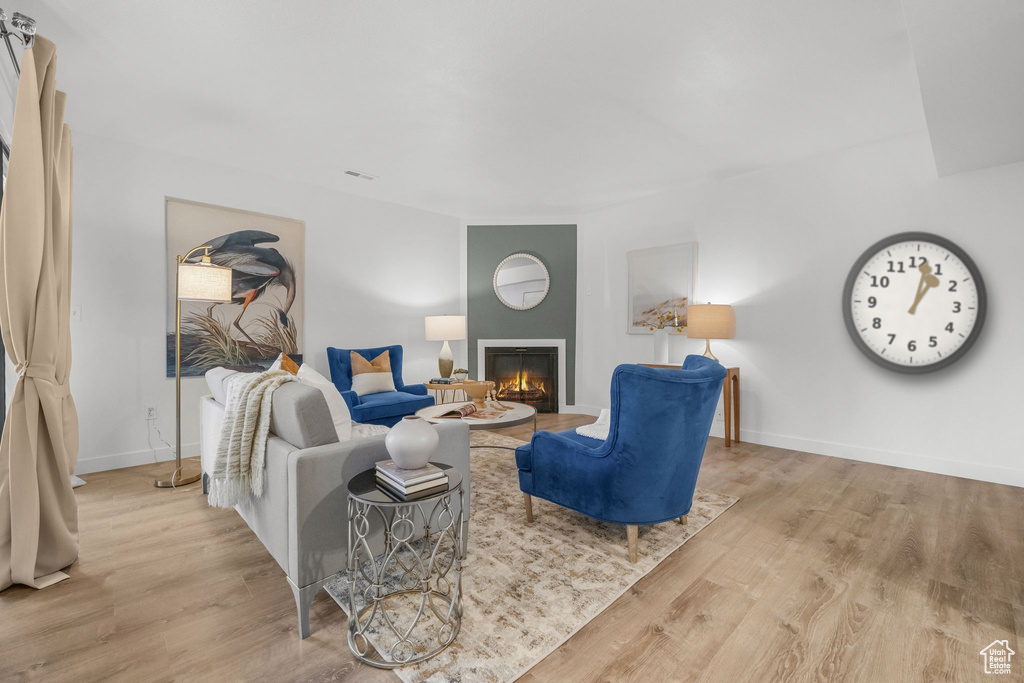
{"hour": 1, "minute": 2}
